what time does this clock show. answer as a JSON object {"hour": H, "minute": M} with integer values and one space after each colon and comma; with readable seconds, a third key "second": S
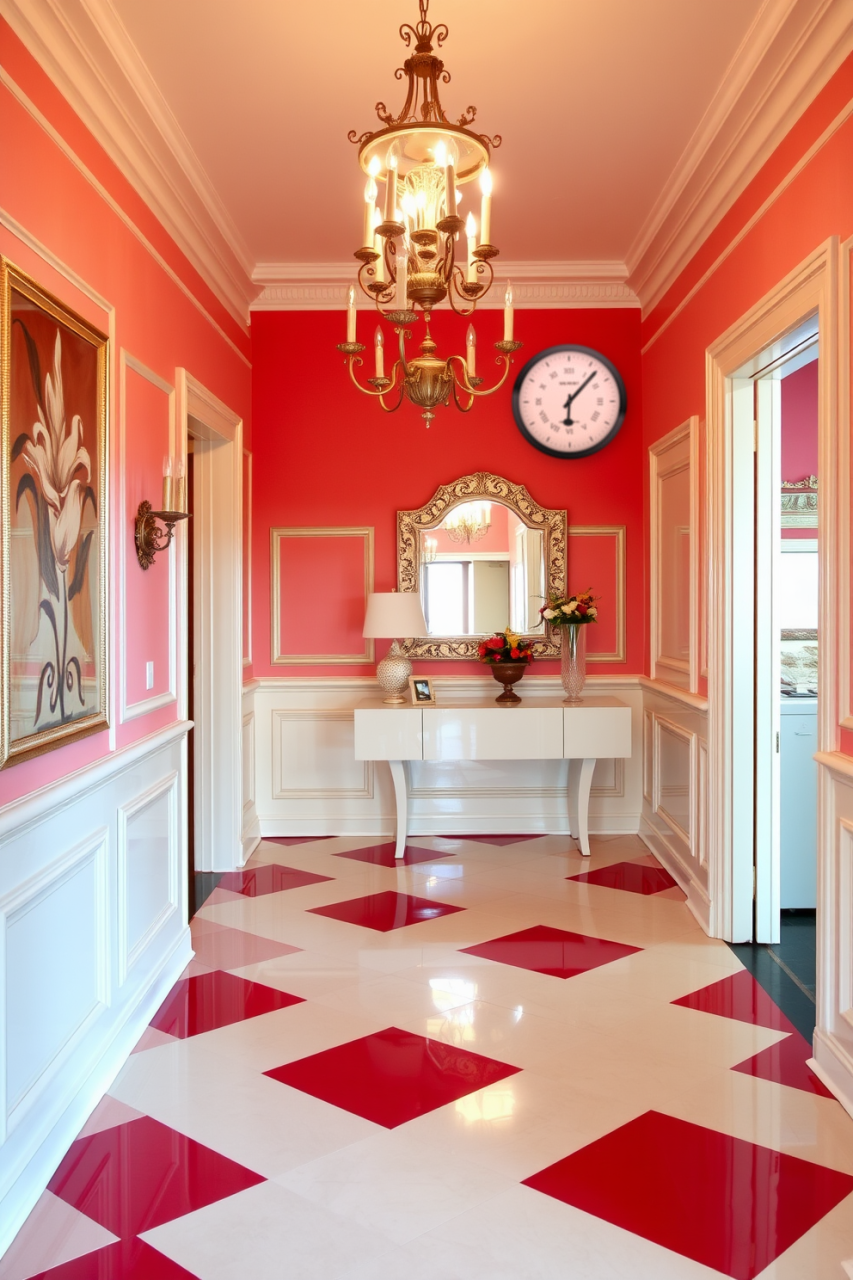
{"hour": 6, "minute": 7}
